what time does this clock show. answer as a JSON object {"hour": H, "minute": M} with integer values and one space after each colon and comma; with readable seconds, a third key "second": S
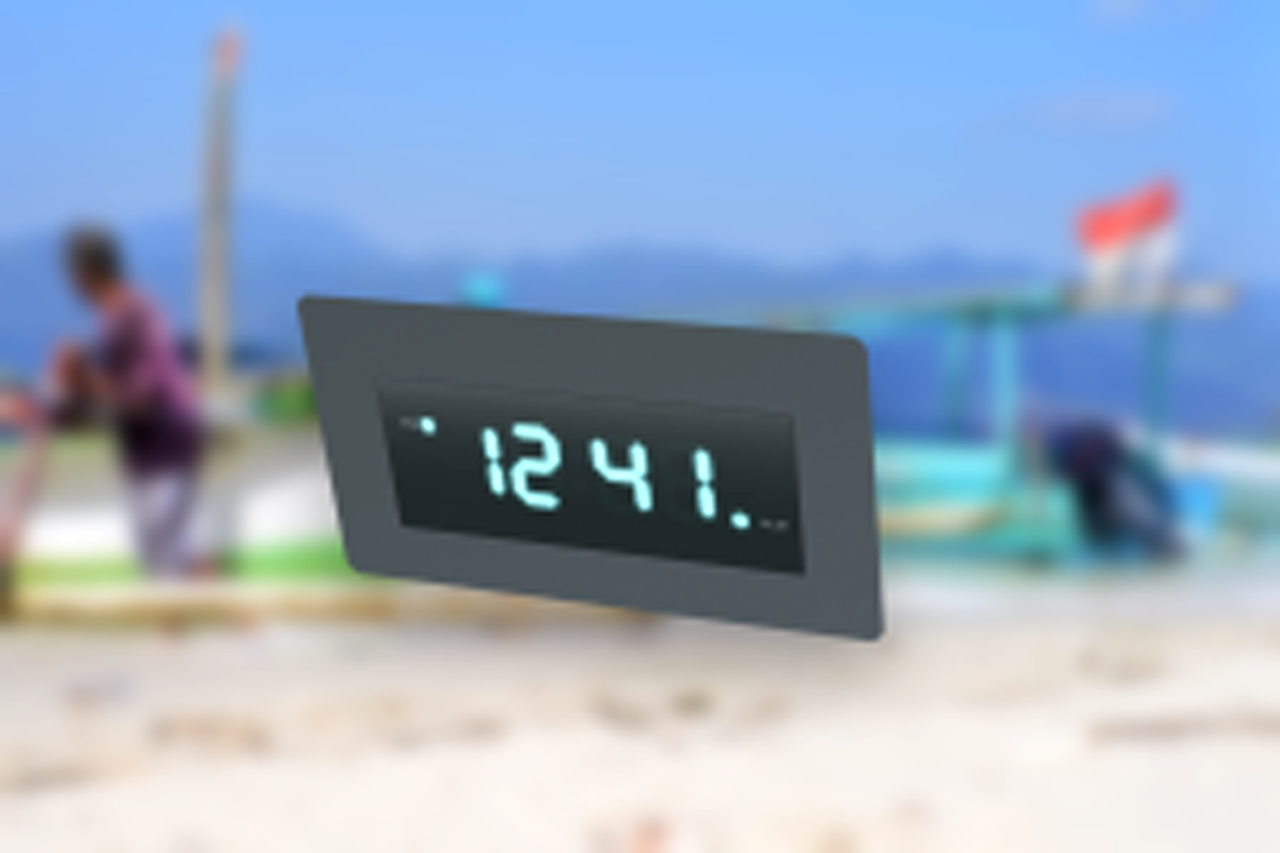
{"hour": 12, "minute": 41}
